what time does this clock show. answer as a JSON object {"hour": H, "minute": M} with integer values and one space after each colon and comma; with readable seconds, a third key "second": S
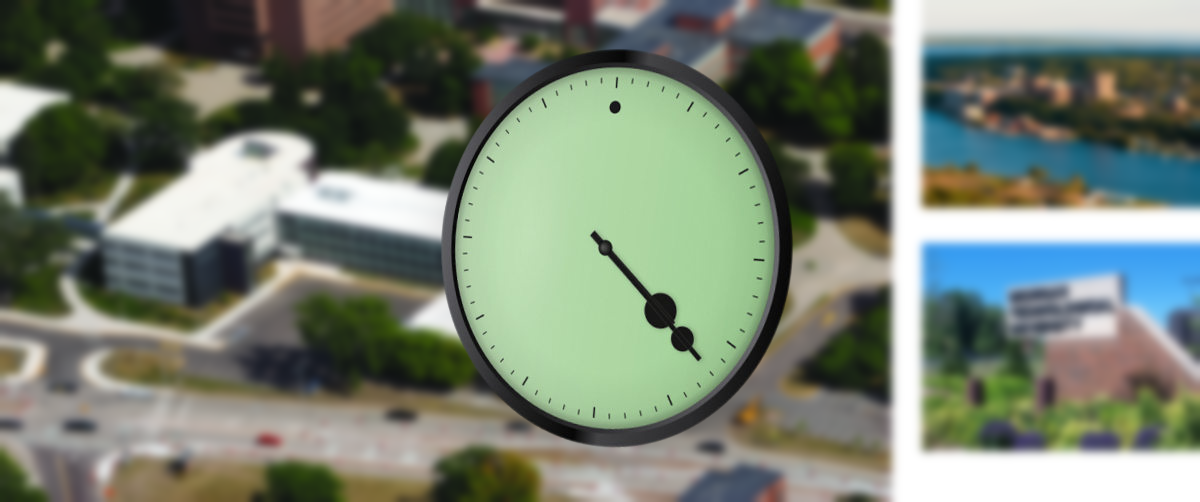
{"hour": 4, "minute": 22}
